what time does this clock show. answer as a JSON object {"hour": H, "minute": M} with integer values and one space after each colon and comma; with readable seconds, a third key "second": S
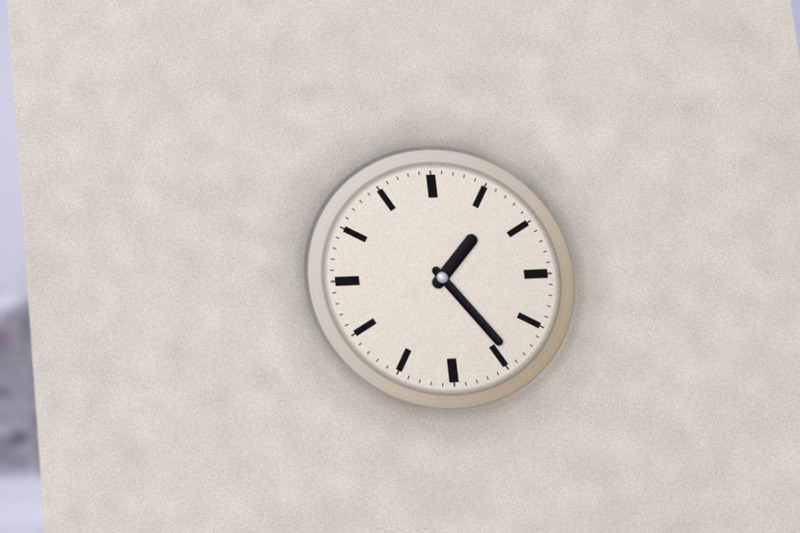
{"hour": 1, "minute": 24}
